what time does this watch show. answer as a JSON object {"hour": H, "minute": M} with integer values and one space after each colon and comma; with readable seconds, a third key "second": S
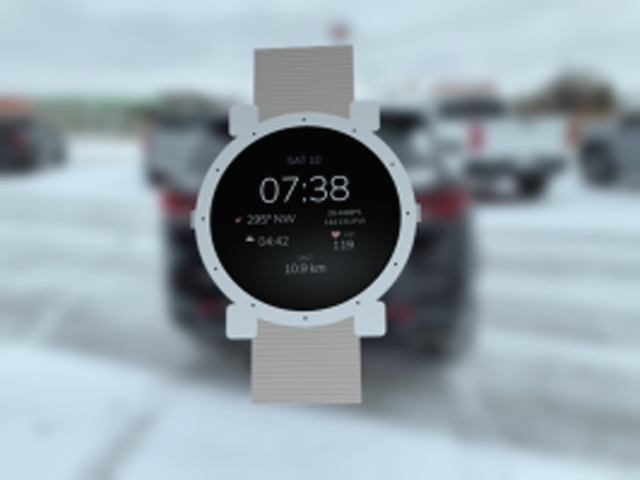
{"hour": 7, "minute": 38}
